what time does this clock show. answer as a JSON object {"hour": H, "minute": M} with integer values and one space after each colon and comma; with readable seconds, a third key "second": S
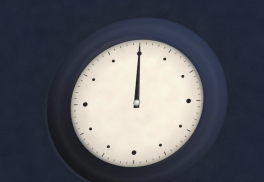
{"hour": 12, "minute": 0}
